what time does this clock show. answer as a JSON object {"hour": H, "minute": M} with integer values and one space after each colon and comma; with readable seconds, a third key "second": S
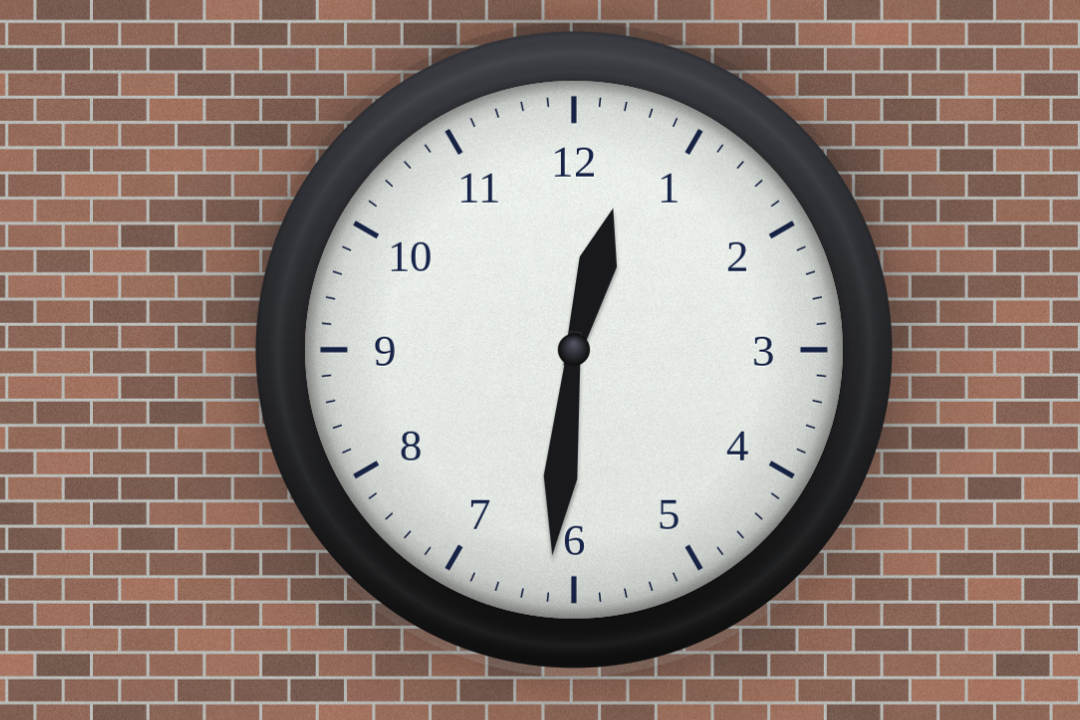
{"hour": 12, "minute": 31}
